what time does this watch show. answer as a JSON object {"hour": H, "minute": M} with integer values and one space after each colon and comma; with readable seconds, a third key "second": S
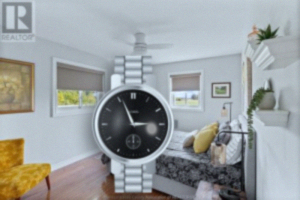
{"hour": 2, "minute": 56}
